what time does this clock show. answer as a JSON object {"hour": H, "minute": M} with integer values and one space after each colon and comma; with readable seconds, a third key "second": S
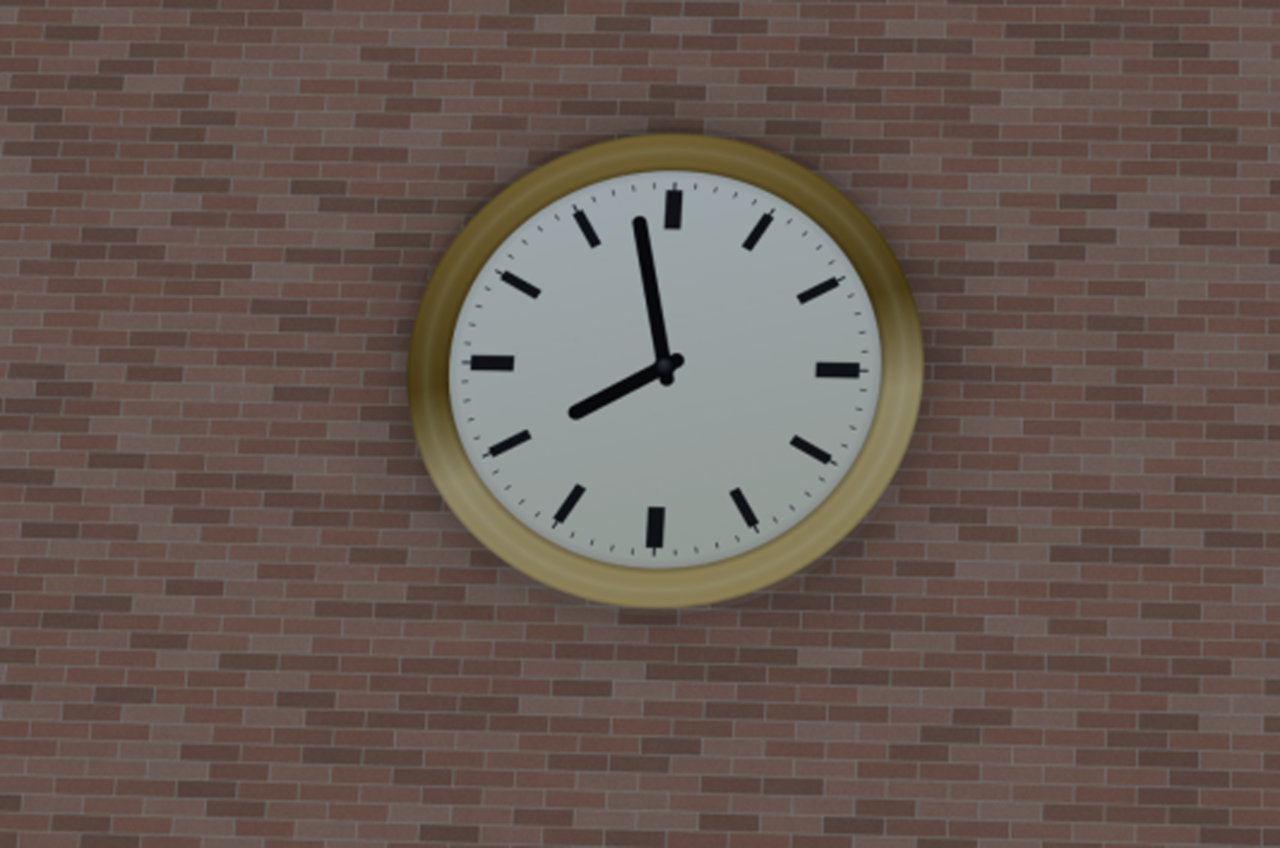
{"hour": 7, "minute": 58}
